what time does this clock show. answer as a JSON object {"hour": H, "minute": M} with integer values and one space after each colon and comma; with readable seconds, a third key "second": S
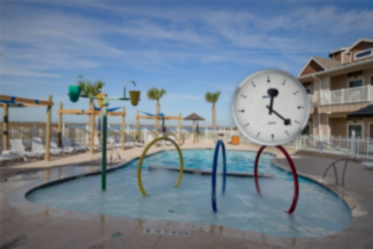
{"hour": 12, "minute": 22}
